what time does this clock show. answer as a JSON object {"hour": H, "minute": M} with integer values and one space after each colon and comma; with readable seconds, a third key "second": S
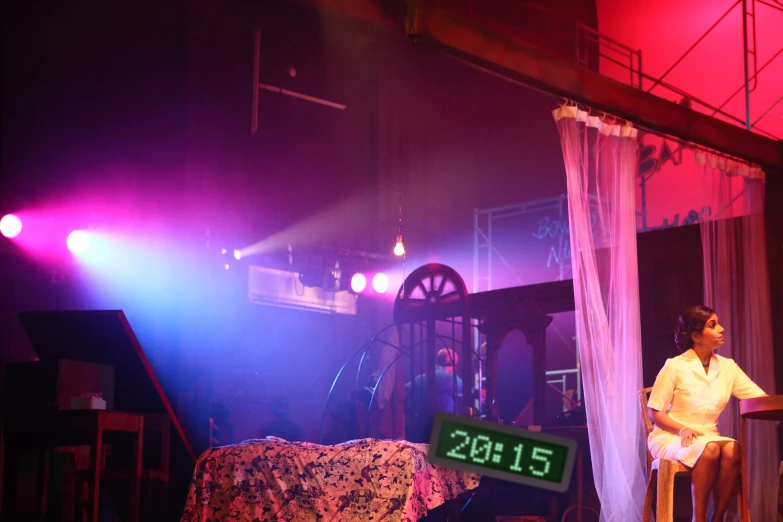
{"hour": 20, "minute": 15}
